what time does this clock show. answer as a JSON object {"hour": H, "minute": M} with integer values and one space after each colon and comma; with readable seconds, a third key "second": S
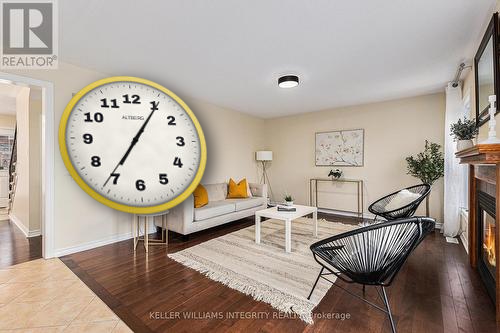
{"hour": 7, "minute": 5, "second": 36}
